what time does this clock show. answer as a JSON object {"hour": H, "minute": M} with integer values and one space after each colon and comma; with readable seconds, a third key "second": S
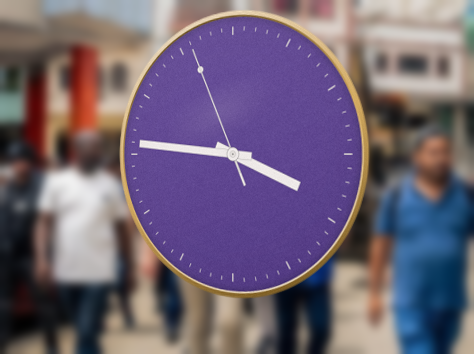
{"hour": 3, "minute": 45, "second": 56}
